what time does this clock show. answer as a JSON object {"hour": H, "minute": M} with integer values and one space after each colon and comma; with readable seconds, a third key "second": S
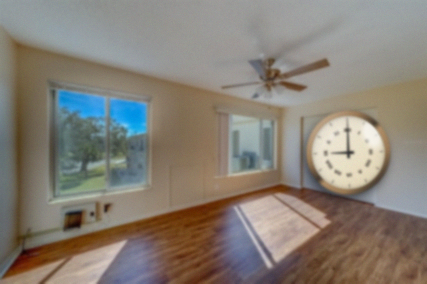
{"hour": 9, "minute": 0}
